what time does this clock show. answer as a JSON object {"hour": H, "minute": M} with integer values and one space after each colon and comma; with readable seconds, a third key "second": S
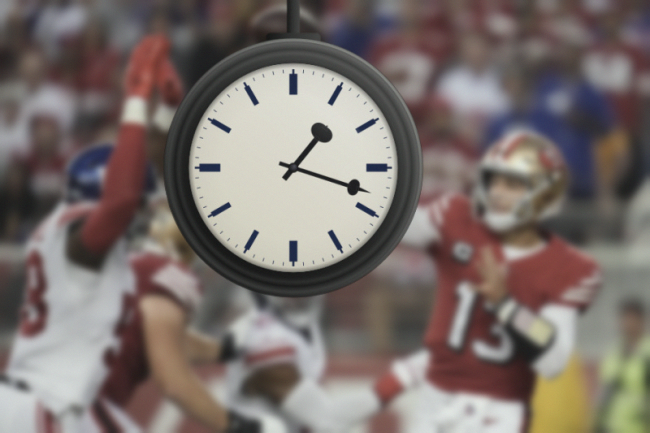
{"hour": 1, "minute": 18}
